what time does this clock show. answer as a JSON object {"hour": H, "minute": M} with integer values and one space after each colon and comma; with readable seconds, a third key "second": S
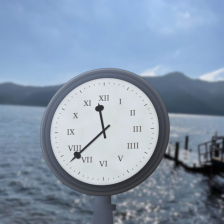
{"hour": 11, "minute": 38}
